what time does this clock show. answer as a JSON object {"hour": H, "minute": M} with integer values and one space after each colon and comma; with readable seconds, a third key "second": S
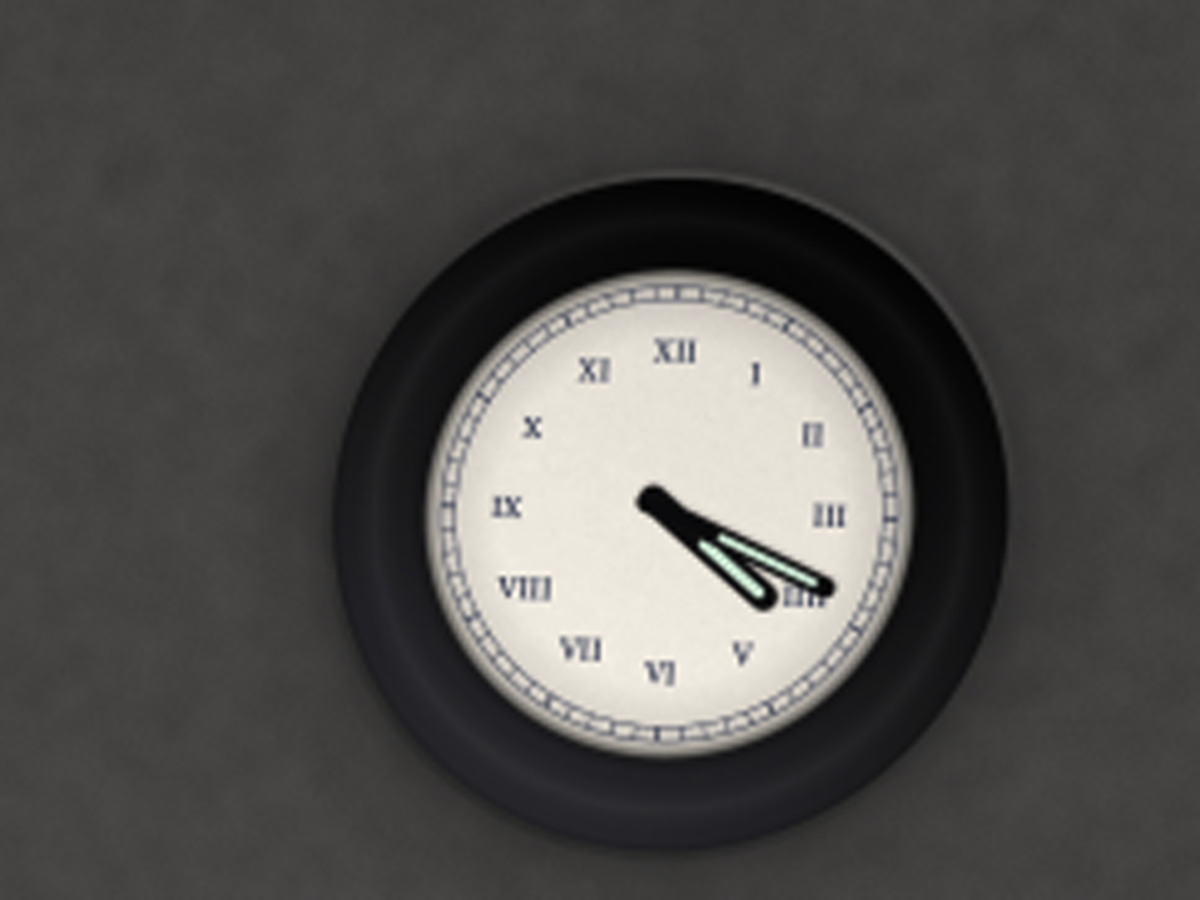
{"hour": 4, "minute": 19}
